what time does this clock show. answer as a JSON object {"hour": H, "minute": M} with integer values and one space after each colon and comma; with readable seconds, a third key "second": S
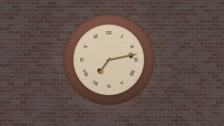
{"hour": 7, "minute": 13}
